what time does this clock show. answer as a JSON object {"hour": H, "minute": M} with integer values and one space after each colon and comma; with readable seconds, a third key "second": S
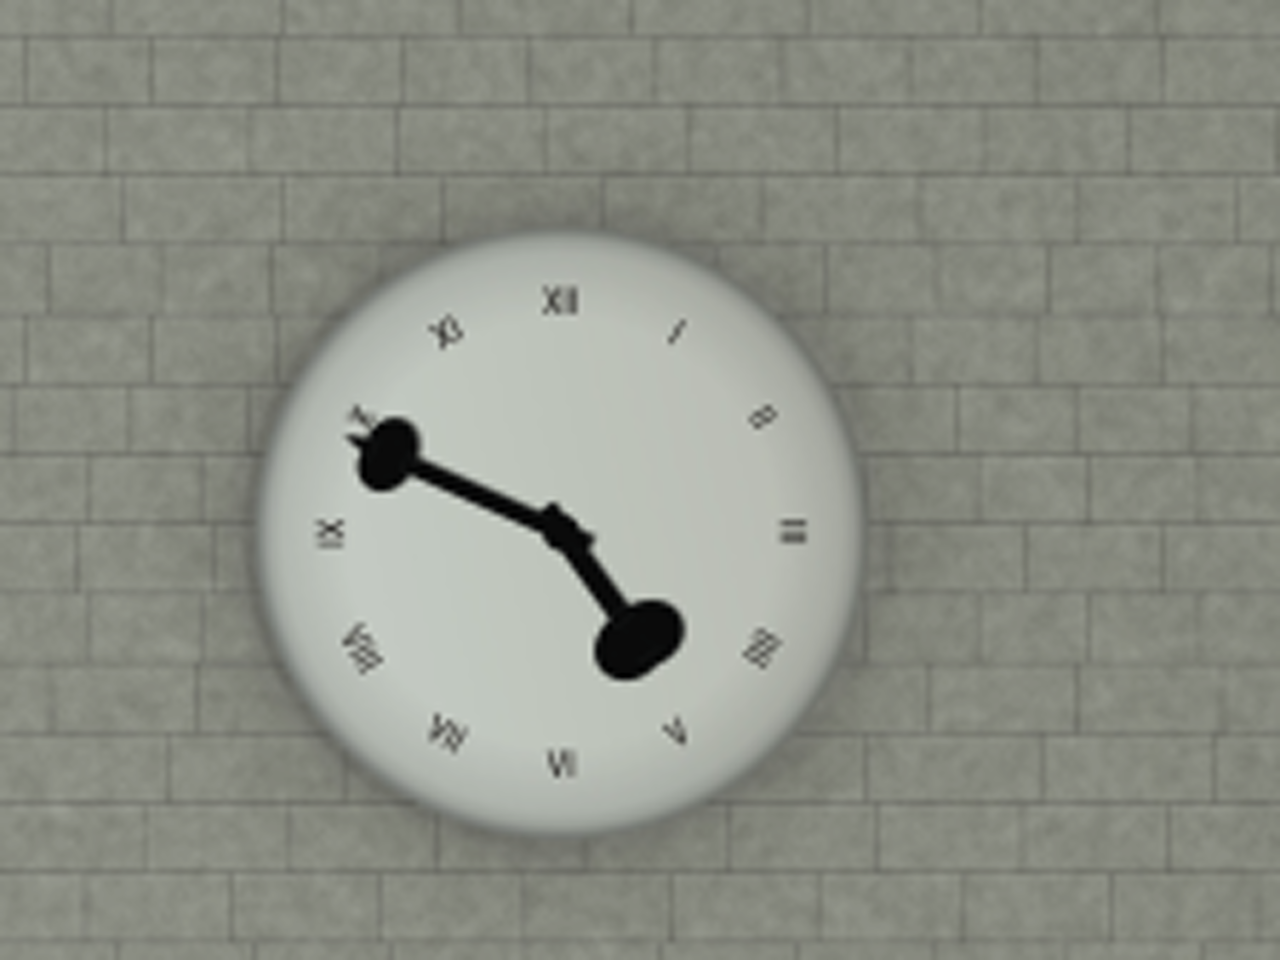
{"hour": 4, "minute": 49}
